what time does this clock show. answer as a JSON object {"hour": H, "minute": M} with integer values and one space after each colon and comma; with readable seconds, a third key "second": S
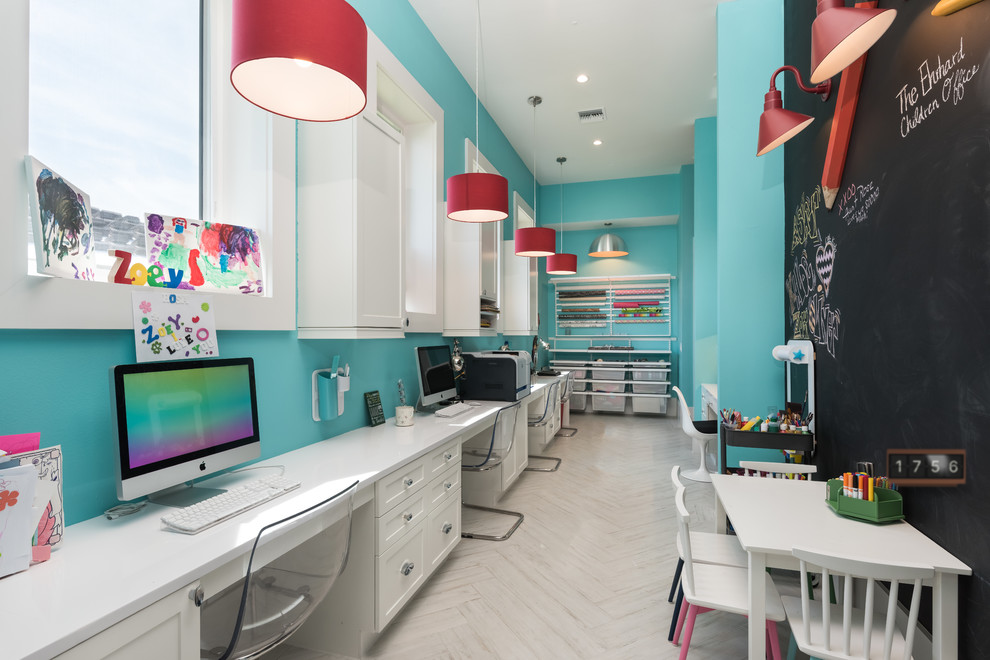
{"hour": 17, "minute": 56}
